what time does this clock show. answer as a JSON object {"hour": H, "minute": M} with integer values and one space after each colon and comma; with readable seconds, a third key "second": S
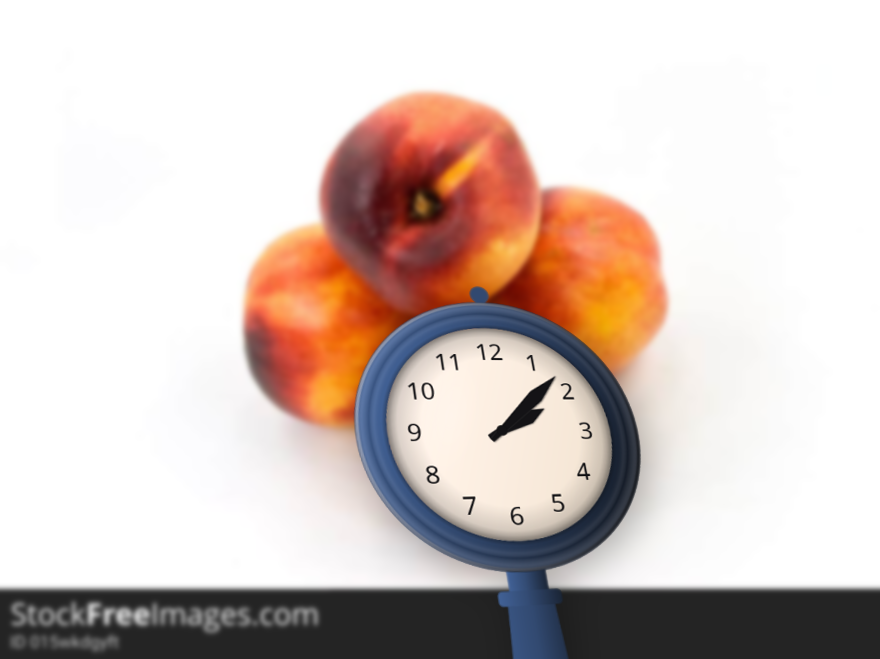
{"hour": 2, "minute": 8}
